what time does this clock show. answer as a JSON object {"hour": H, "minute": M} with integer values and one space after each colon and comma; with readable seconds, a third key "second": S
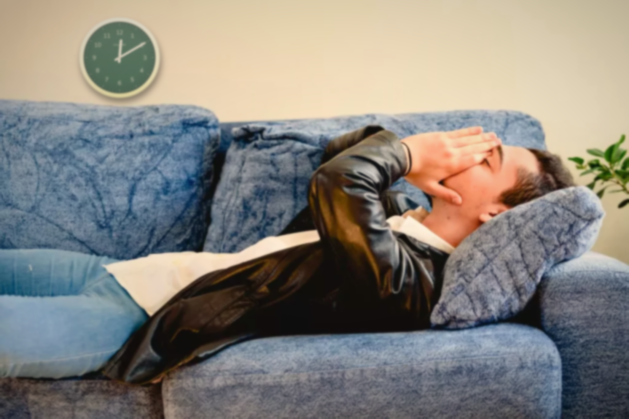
{"hour": 12, "minute": 10}
